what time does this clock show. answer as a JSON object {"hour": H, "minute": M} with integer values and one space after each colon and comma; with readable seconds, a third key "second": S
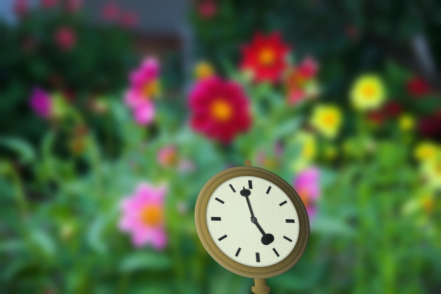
{"hour": 4, "minute": 58}
